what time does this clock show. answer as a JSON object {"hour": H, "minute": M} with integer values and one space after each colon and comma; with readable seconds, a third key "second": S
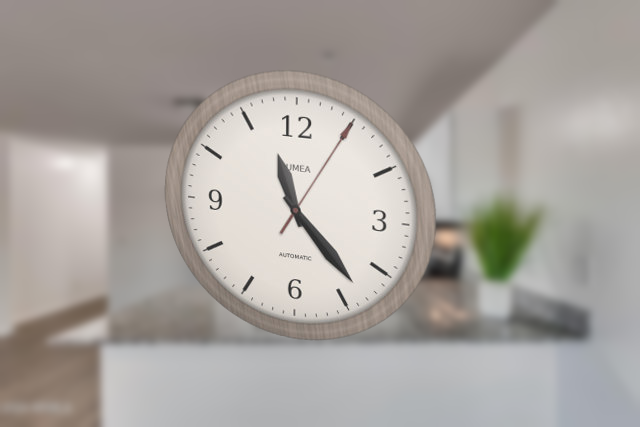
{"hour": 11, "minute": 23, "second": 5}
